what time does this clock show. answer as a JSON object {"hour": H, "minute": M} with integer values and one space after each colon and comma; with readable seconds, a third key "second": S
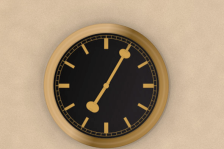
{"hour": 7, "minute": 5}
